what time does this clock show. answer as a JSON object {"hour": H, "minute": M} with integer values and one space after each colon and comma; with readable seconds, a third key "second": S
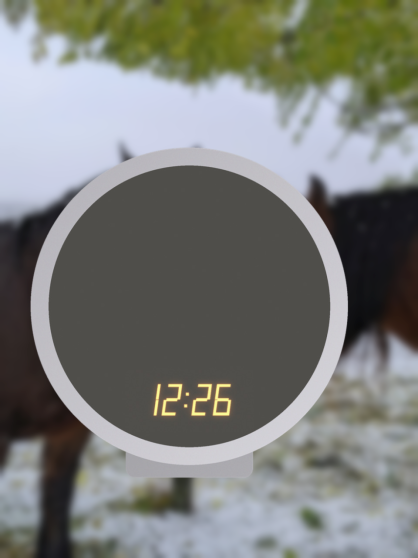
{"hour": 12, "minute": 26}
